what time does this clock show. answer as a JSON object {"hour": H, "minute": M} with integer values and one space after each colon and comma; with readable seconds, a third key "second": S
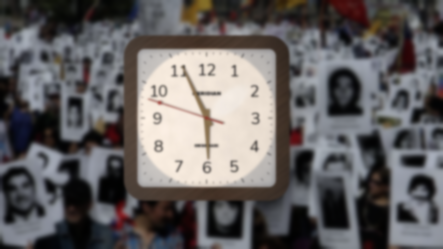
{"hour": 5, "minute": 55, "second": 48}
